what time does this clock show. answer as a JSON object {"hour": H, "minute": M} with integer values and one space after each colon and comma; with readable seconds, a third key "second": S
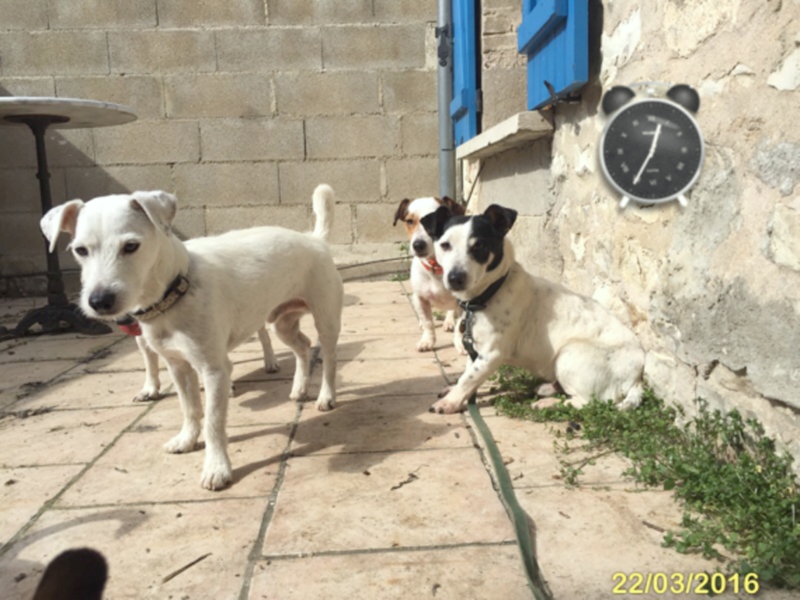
{"hour": 12, "minute": 35}
